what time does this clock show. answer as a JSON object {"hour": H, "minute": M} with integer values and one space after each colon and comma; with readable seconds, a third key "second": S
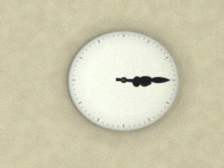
{"hour": 3, "minute": 15}
